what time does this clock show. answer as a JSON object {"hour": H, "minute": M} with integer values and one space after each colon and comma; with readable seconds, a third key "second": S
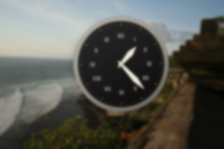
{"hour": 1, "minute": 23}
